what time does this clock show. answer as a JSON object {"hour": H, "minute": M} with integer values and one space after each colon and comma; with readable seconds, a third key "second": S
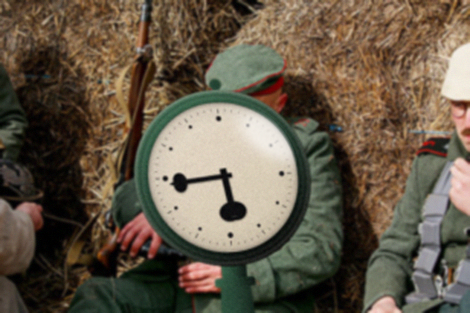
{"hour": 5, "minute": 44}
